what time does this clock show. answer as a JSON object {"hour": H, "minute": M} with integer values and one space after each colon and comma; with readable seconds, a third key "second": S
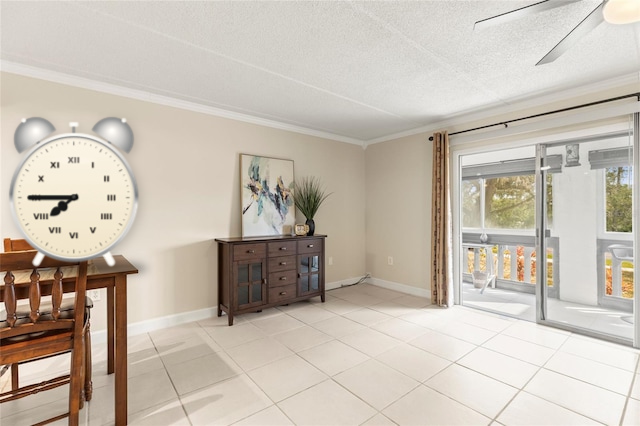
{"hour": 7, "minute": 45}
